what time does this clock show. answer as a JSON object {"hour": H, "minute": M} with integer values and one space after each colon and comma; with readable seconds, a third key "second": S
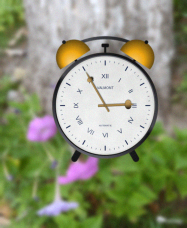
{"hour": 2, "minute": 55}
